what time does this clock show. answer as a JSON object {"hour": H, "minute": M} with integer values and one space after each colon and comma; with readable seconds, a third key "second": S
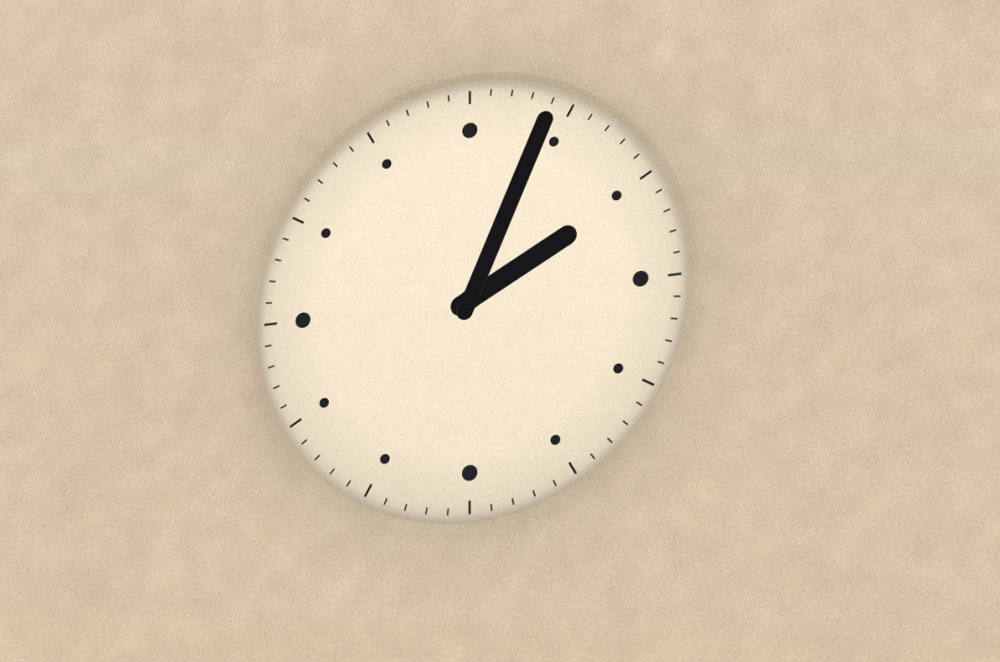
{"hour": 2, "minute": 4}
